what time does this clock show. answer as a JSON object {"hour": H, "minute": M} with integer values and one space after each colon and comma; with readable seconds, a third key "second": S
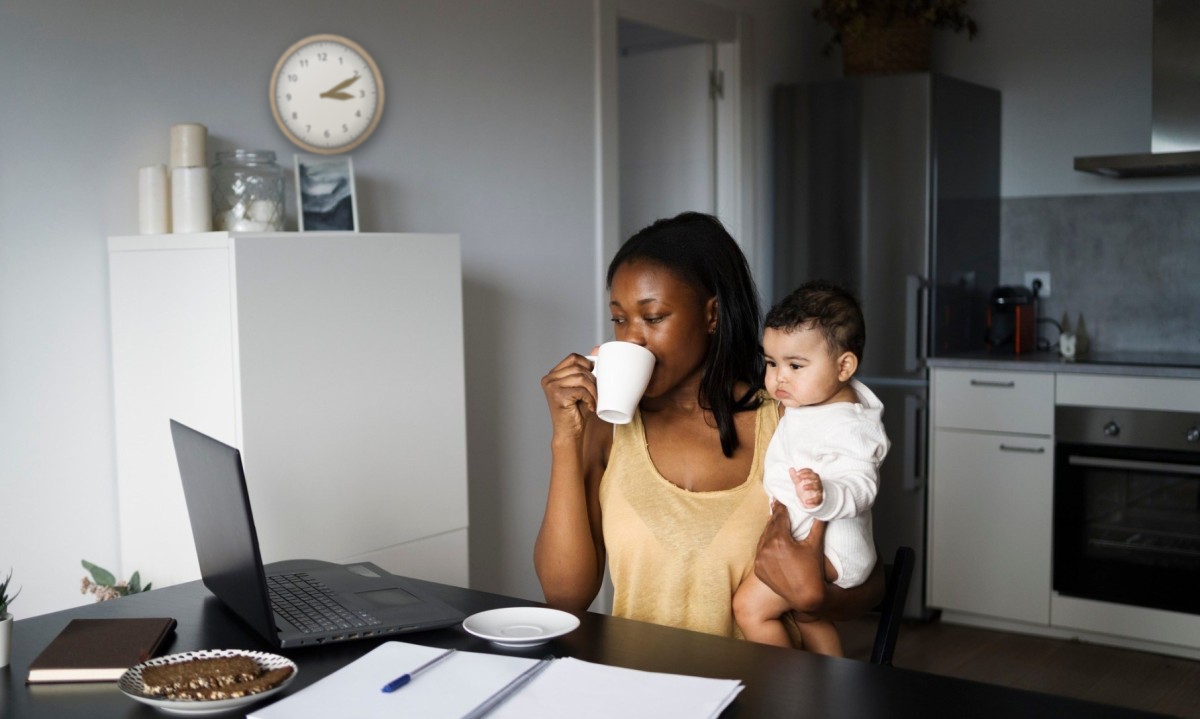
{"hour": 3, "minute": 11}
